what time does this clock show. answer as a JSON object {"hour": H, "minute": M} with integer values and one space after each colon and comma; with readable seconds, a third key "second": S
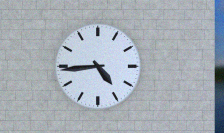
{"hour": 4, "minute": 44}
